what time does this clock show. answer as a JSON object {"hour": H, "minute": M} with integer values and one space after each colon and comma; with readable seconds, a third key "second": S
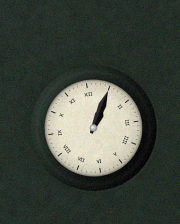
{"hour": 1, "minute": 5}
